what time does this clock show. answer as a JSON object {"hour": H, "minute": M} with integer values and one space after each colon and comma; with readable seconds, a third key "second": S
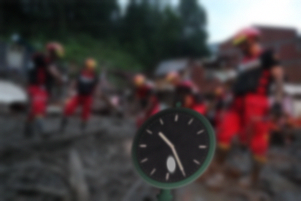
{"hour": 10, "minute": 25}
